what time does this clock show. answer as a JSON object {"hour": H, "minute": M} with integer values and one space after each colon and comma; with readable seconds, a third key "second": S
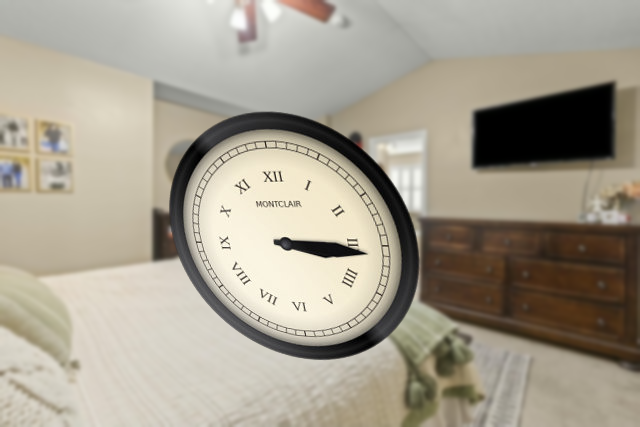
{"hour": 3, "minute": 16}
